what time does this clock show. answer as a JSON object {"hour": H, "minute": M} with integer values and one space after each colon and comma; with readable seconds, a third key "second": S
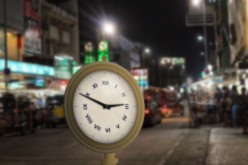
{"hour": 2, "minute": 49}
